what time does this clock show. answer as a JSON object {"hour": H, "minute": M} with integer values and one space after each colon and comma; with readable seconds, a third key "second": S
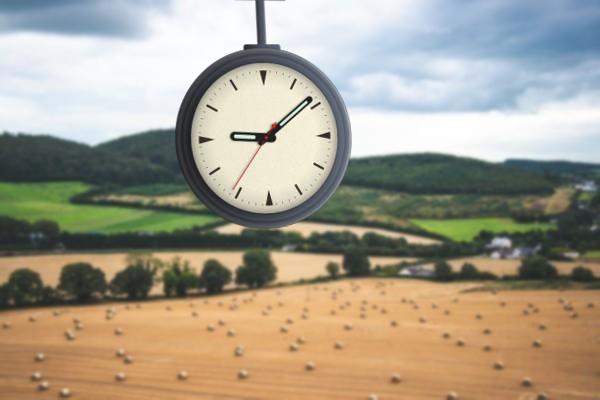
{"hour": 9, "minute": 8, "second": 36}
